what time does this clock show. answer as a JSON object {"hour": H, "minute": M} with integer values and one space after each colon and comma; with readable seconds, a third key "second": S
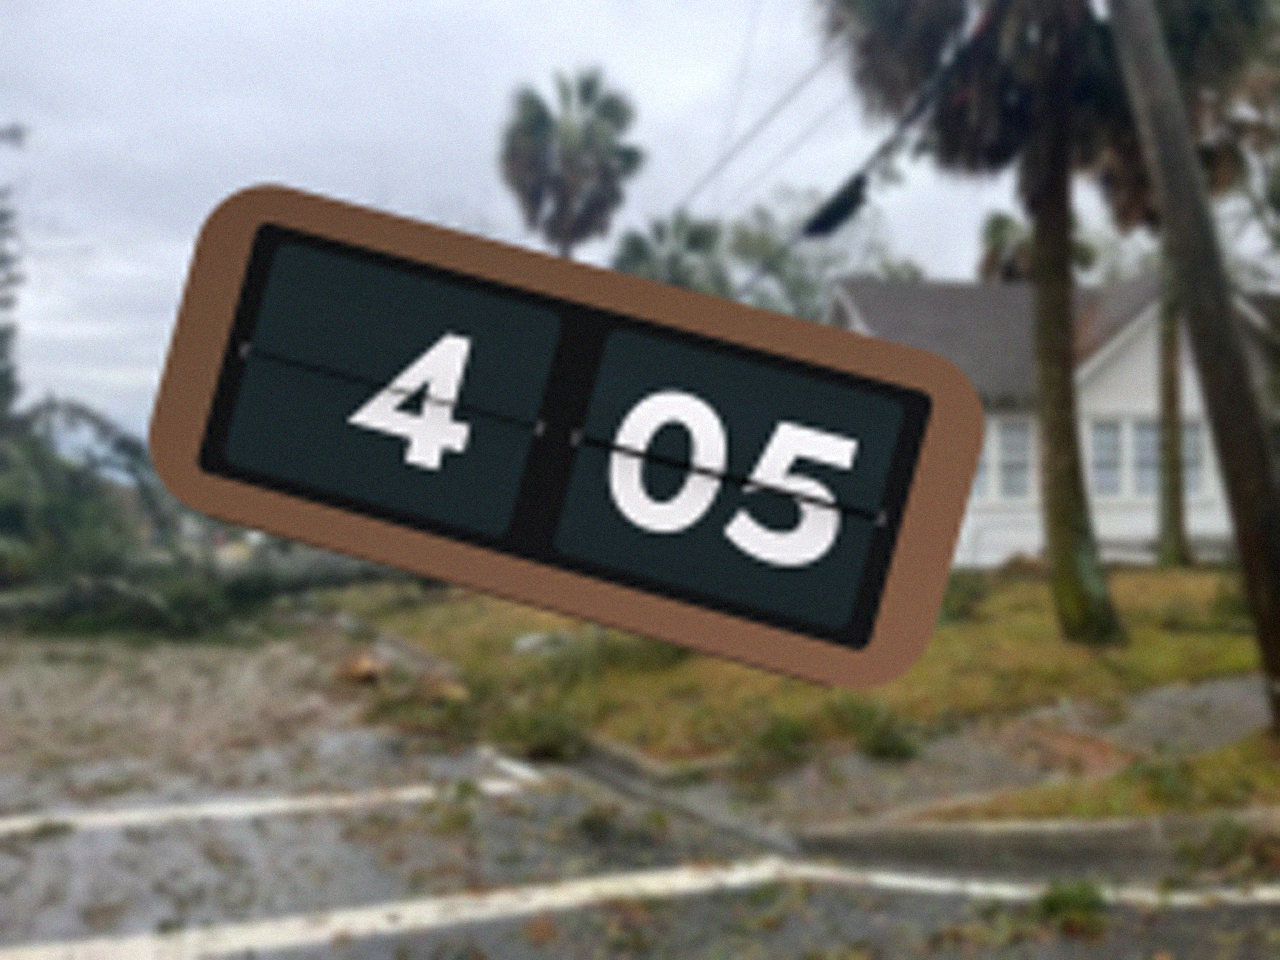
{"hour": 4, "minute": 5}
